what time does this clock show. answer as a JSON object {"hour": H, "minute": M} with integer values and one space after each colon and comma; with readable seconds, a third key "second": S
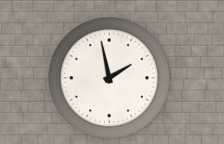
{"hour": 1, "minute": 58}
